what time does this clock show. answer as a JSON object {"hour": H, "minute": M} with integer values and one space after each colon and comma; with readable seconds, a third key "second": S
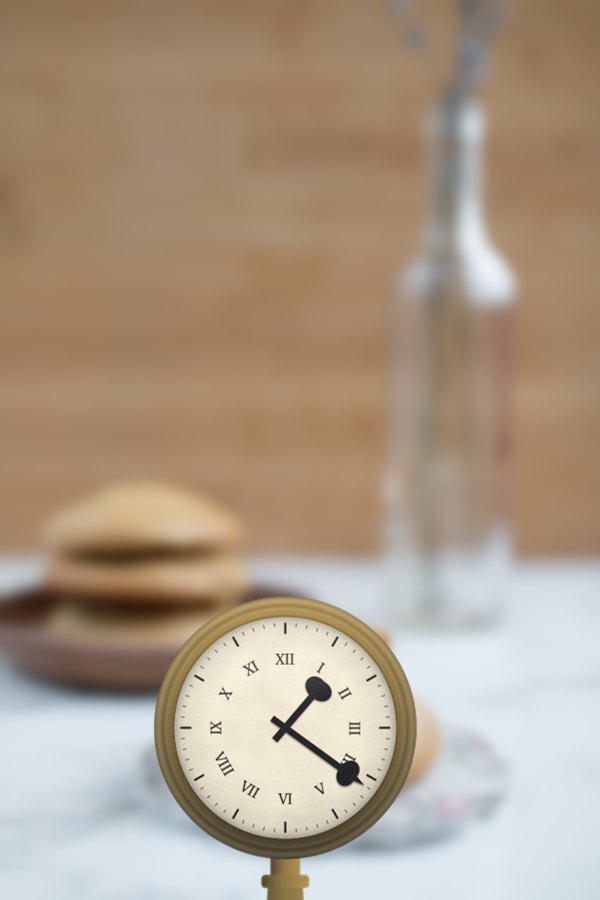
{"hour": 1, "minute": 21}
